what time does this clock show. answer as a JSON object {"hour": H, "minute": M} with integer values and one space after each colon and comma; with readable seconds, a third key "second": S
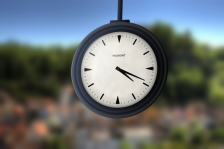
{"hour": 4, "minute": 19}
